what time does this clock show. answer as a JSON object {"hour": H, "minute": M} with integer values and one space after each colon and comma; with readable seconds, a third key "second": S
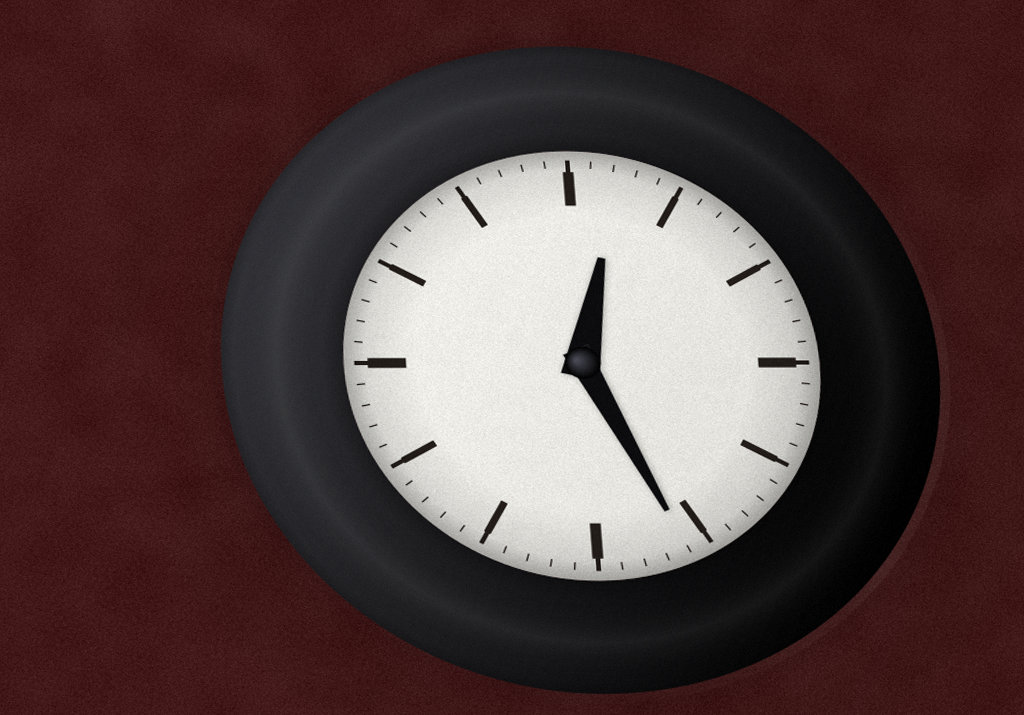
{"hour": 12, "minute": 26}
